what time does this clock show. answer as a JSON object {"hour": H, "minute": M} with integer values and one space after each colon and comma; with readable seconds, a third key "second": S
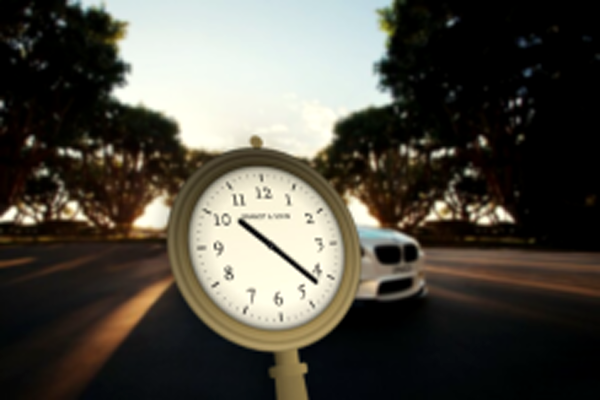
{"hour": 10, "minute": 22}
